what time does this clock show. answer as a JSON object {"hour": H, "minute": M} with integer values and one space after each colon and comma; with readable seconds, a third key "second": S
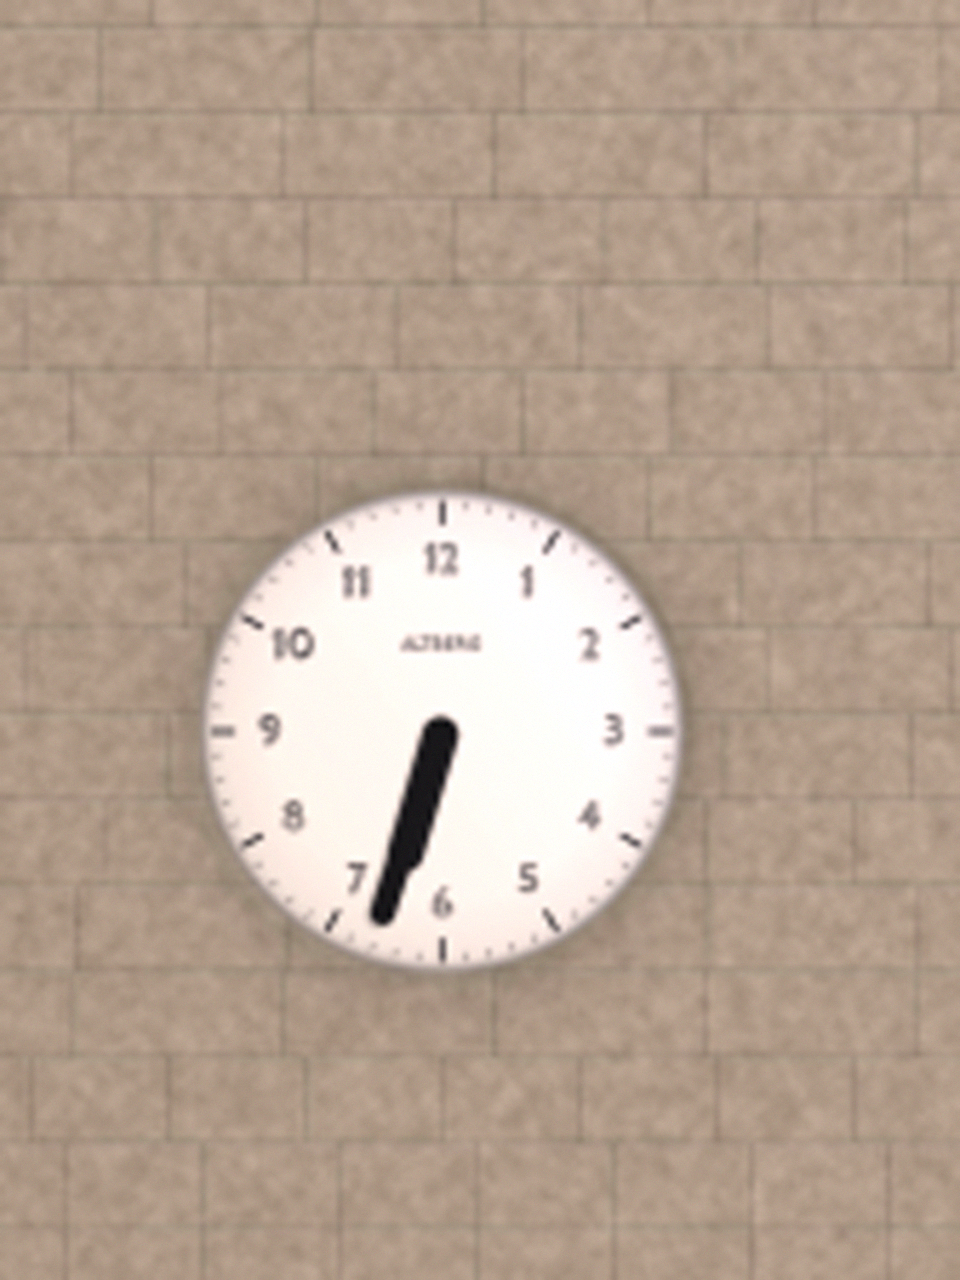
{"hour": 6, "minute": 33}
